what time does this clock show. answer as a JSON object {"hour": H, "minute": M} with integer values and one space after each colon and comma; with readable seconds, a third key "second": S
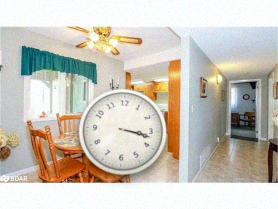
{"hour": 3, "minute": 17}
